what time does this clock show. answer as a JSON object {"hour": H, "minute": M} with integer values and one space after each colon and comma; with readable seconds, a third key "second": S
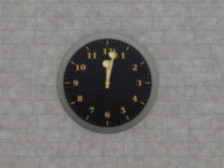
{"hour": 12, "minute": 2}
